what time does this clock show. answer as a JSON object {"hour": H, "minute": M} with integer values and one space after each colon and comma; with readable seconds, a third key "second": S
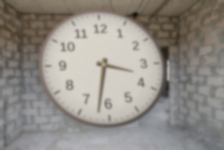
{"hour": 3, "minute": 32}
